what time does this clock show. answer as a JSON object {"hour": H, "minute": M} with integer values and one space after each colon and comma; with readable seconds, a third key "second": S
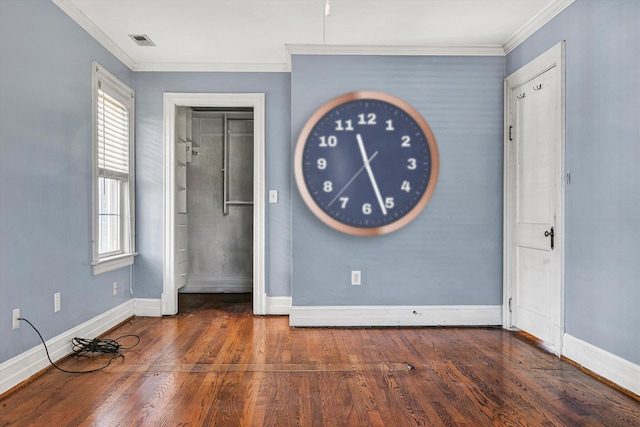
{"hour": 11, "minute": 26, "second": 37}
